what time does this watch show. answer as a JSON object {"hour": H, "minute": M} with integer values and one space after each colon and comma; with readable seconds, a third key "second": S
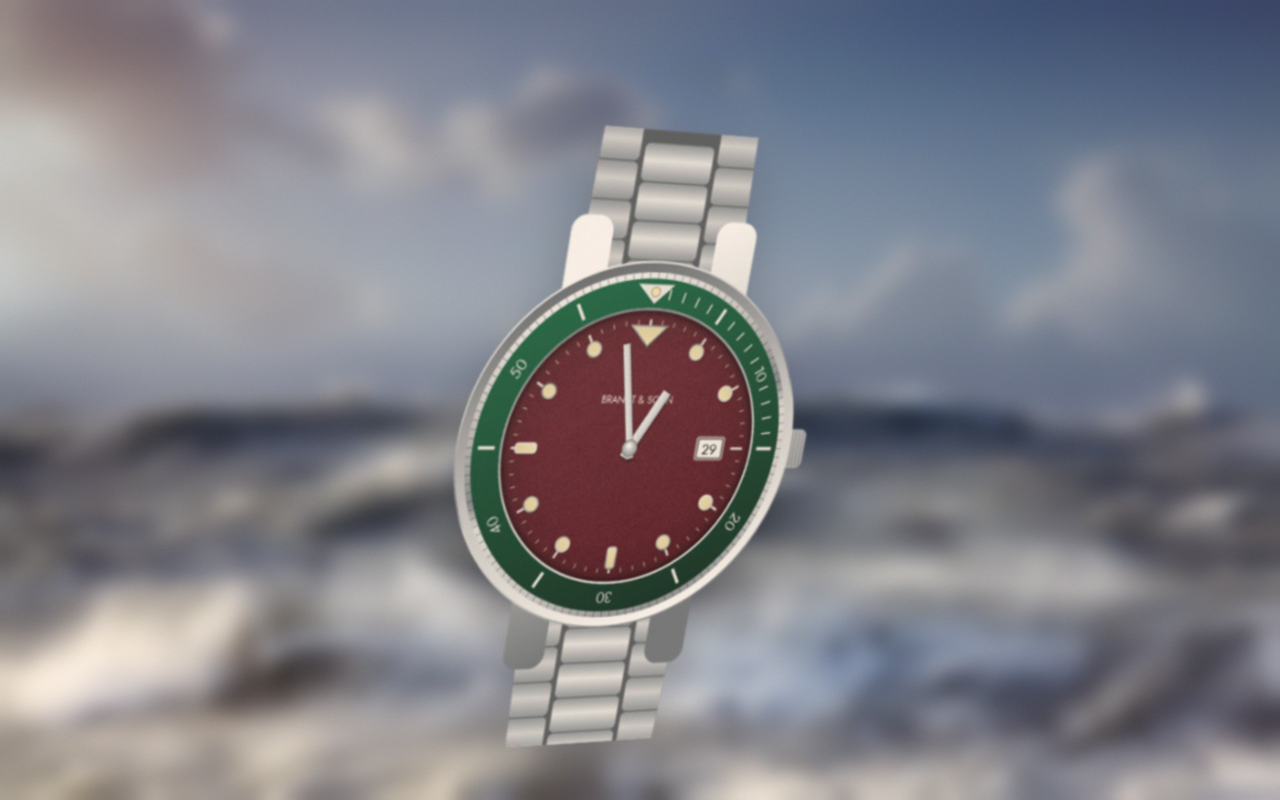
{"hour": 12, "minute": 58}
